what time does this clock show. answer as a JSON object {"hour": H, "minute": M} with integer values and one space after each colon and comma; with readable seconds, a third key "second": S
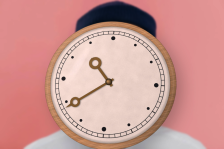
{"hour": 10, "minute": 39}
